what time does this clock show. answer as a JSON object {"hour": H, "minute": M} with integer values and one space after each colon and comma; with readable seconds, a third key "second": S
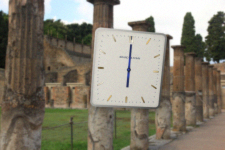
{"hour": 6, "minute": 0}
